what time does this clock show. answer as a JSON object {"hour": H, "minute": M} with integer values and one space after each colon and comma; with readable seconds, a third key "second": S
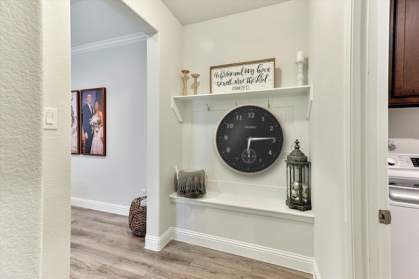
{"hour": 6, "minute": 14}
